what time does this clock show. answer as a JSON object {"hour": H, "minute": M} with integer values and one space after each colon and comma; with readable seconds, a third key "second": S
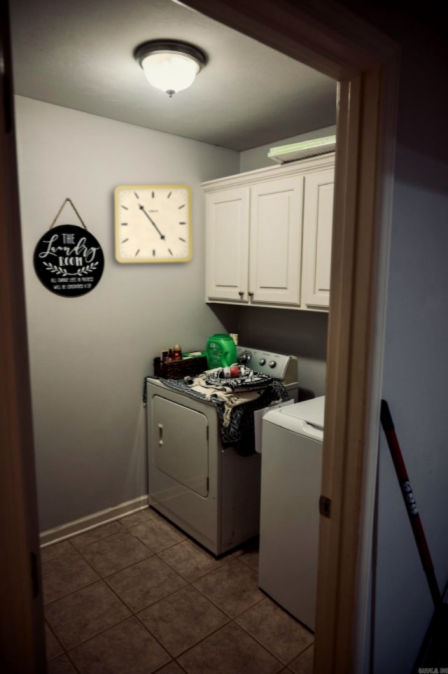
{"hour": 4, "minute": 54}
